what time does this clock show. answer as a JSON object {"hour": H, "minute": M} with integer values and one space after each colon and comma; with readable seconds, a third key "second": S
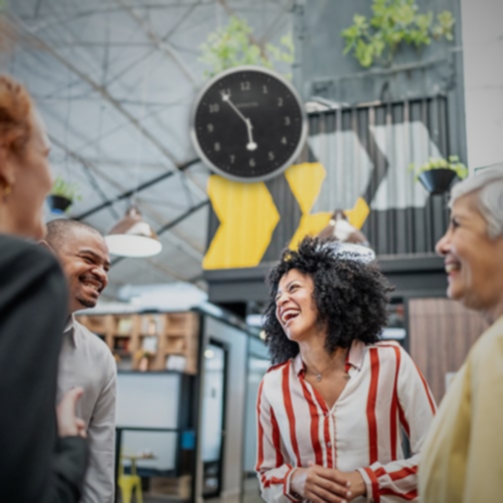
{"hour": 5, "minute": 54}
